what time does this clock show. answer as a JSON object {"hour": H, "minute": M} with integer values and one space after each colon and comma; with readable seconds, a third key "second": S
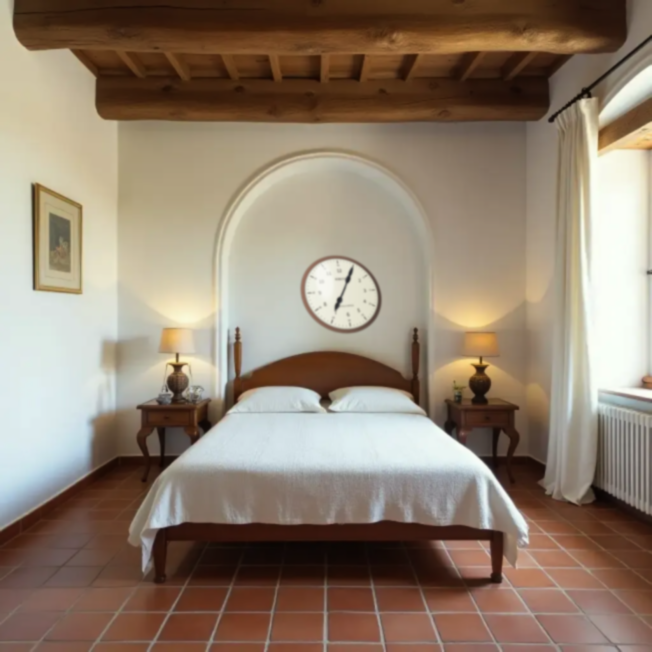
{"hour": 7, "minute": 5}
